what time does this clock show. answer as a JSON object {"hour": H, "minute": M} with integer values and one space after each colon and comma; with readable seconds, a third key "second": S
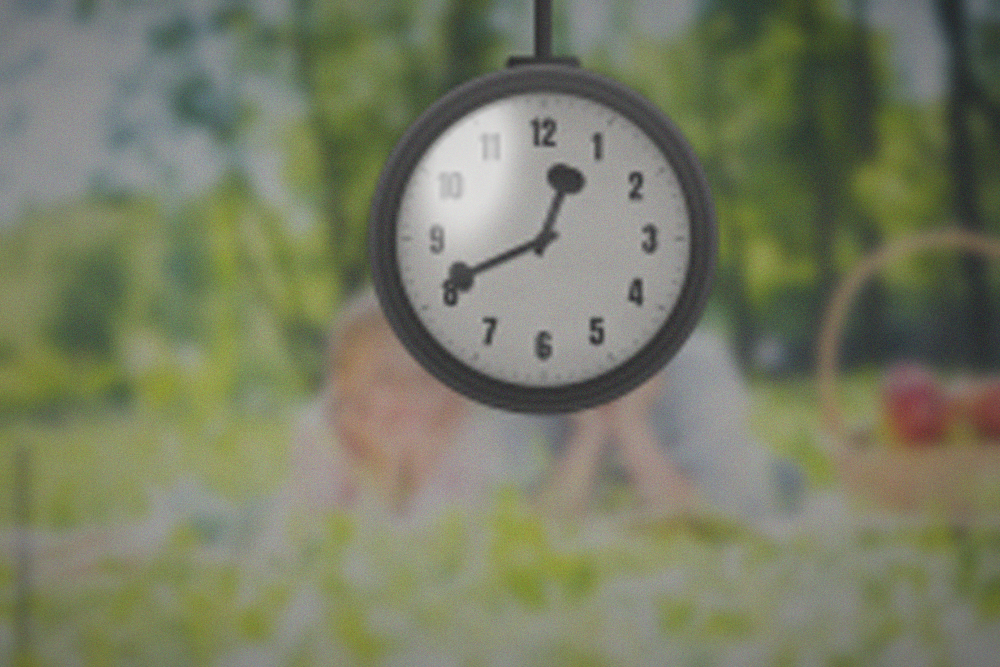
{"hour": 12, "minute": 41}
